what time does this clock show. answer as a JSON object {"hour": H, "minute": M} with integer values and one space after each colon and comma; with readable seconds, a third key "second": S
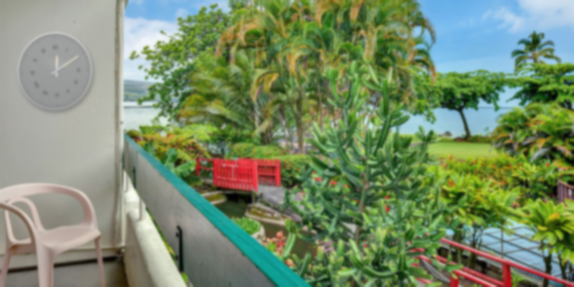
{"hour": 12, "minute": 10}
